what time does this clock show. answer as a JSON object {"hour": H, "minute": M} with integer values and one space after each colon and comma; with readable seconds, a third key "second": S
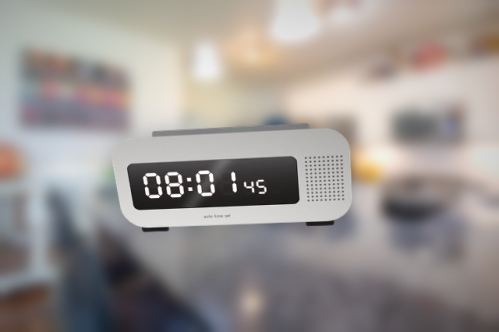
{"hour": 8, "minute": 1, "second": 45}
